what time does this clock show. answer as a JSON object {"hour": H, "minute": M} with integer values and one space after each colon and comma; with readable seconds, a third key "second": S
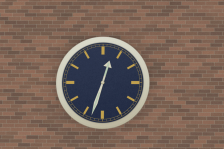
{"hour": 12, "minute": 33}
